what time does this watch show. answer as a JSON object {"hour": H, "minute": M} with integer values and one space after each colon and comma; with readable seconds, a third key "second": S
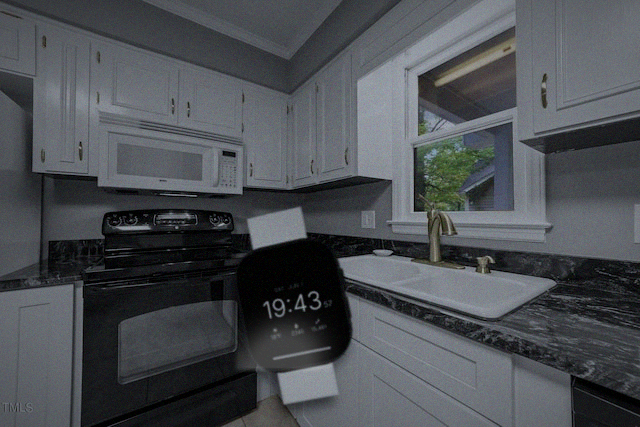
{"hour": 19, "minute": 43}
